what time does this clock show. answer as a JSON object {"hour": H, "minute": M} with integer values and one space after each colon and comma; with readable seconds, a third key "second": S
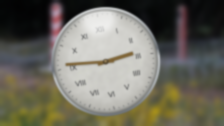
{"hour": 2, "minute": 46}
